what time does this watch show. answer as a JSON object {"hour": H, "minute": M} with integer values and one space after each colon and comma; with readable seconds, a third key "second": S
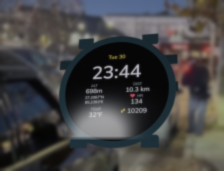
{"hour": 23, "minute": 44}
